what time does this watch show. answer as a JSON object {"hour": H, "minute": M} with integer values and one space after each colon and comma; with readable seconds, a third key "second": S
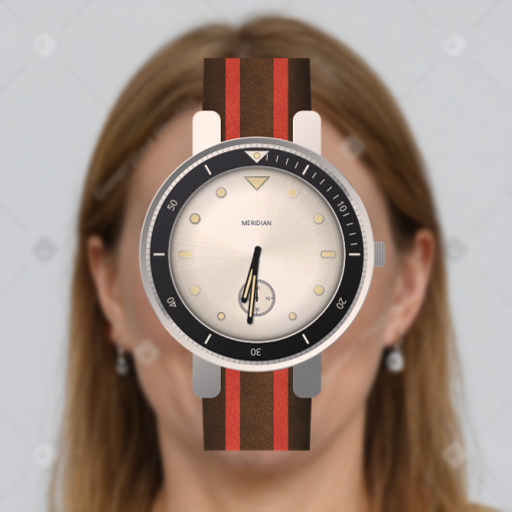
{"hour": 6, "minute": 31}
